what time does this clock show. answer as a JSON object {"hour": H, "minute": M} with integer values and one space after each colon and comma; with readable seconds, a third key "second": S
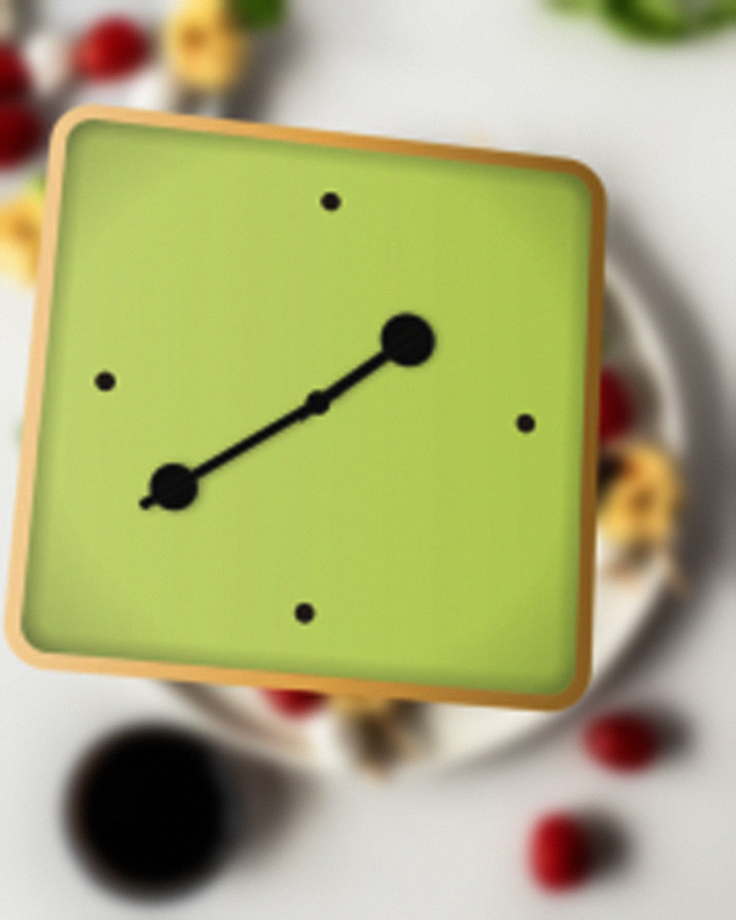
{"hour": 1, "minute": 39}
